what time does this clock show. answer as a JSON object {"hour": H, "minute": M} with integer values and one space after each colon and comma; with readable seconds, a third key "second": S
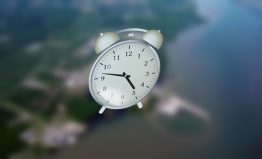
{"hour": 4, "minute": 47}
